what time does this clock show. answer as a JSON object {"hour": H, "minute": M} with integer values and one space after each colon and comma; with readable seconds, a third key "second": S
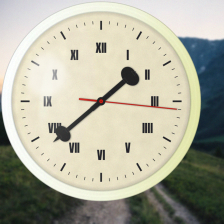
{"hour": 1, "minute": 38, "second": 16}
